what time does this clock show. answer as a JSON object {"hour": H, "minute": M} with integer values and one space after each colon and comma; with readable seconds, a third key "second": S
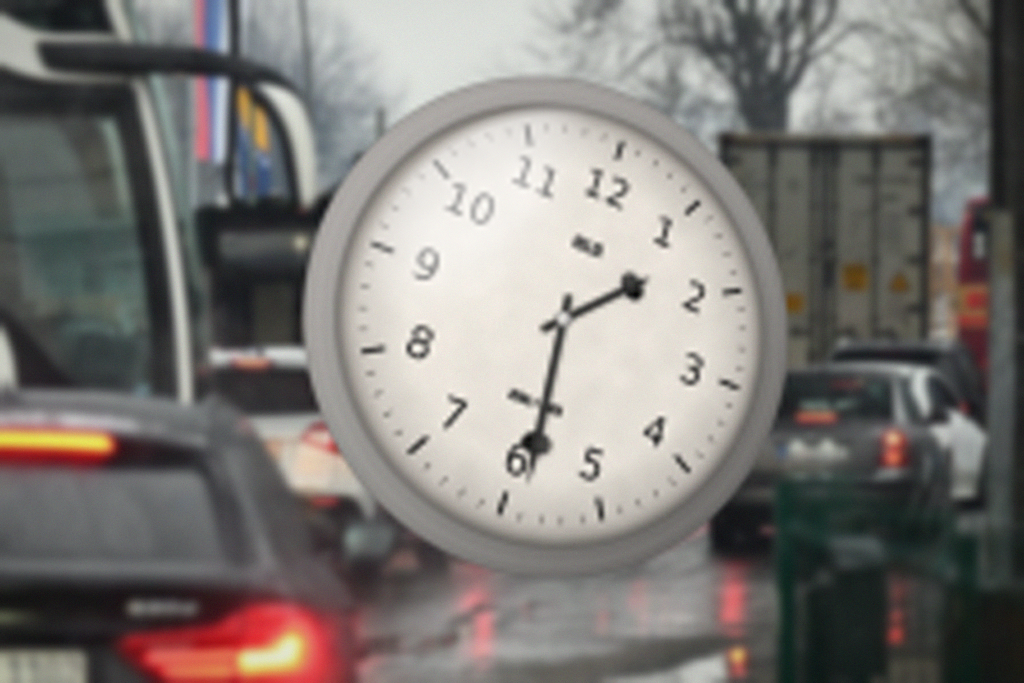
{"hour": 1, "minute": 29}
